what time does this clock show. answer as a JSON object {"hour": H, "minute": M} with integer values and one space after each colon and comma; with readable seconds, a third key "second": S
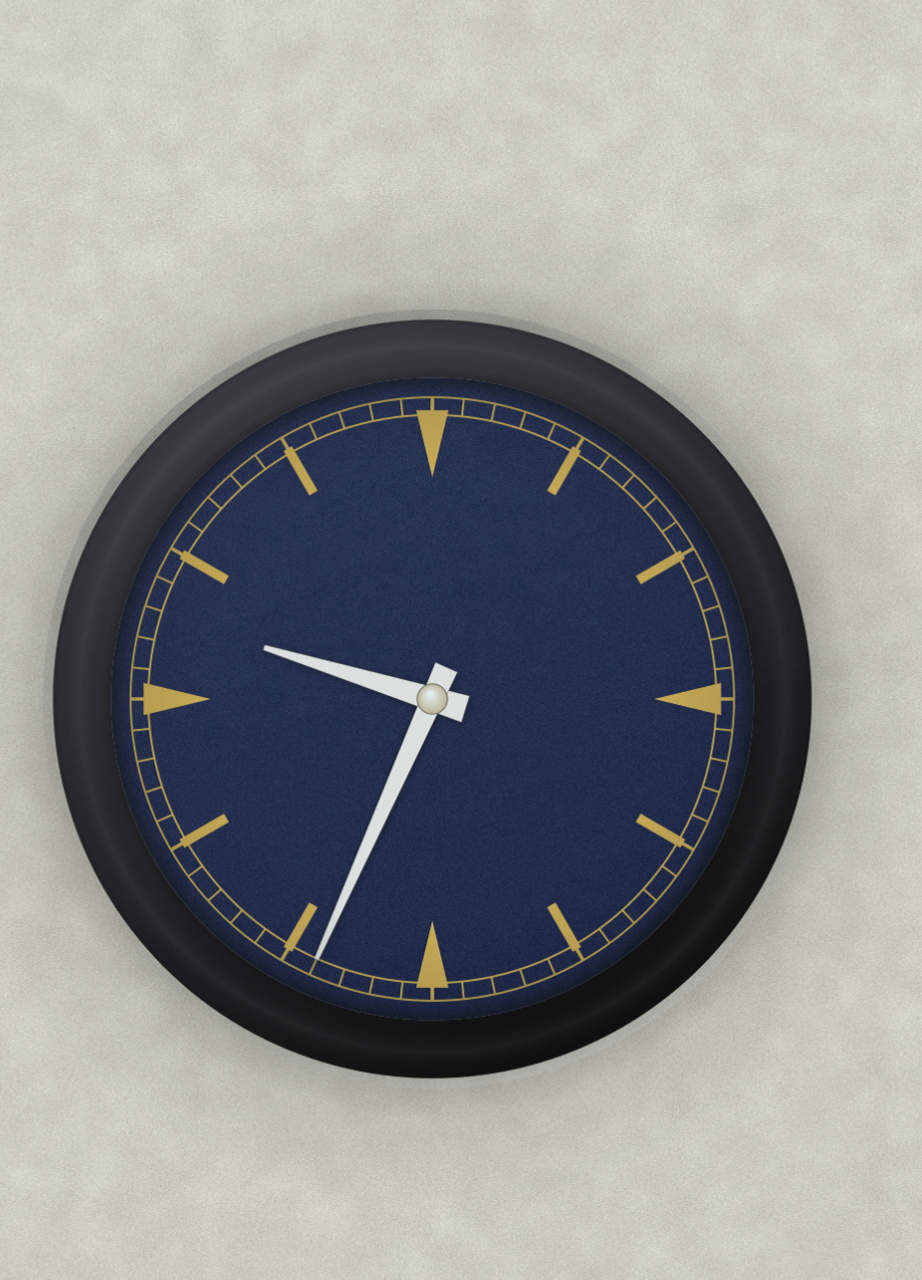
{"hour": 9, "minute": 34}
